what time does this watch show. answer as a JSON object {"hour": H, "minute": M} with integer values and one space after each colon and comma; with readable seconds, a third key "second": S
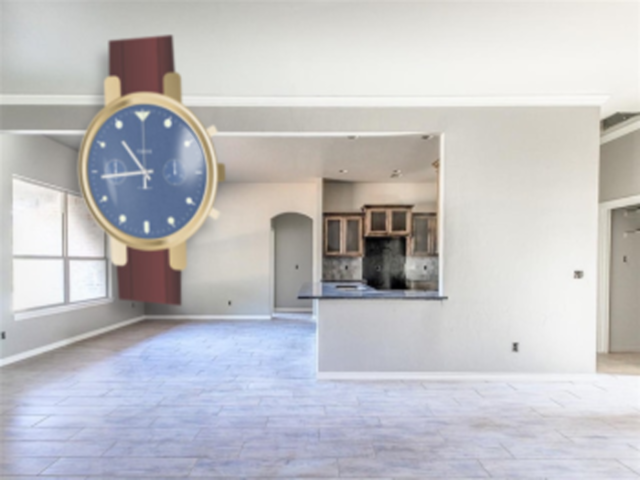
{"hour": 10, "minute": 44}
